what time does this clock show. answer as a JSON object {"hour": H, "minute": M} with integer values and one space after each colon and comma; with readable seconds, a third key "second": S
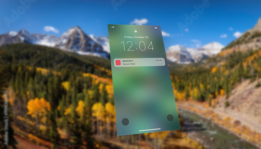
{"hour": 12, "minute": 4}
